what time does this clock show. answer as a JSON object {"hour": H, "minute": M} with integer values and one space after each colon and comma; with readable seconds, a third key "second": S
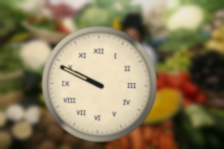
{"hour": 9, "minute": 49}
